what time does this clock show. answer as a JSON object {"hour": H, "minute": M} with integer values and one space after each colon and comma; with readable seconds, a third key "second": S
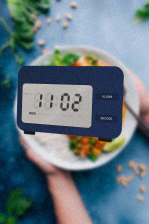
{"hour": 11, "minute": 2}
